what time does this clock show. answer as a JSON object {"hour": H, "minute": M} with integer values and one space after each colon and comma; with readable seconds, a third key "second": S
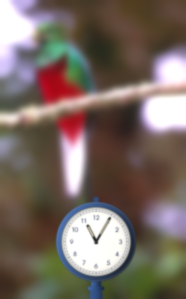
{"hour": 11, "minute": 5}
